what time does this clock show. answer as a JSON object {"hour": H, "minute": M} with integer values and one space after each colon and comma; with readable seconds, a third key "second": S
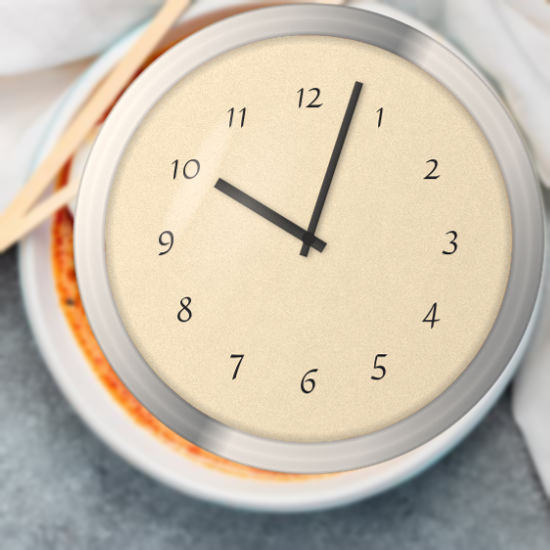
{"hour": 10, "minute": 3}
